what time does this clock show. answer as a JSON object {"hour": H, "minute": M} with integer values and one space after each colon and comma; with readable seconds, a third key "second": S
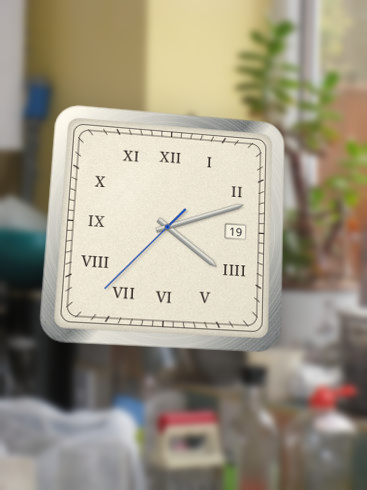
{"hour": 4, "minute": 11, "second": 37}
